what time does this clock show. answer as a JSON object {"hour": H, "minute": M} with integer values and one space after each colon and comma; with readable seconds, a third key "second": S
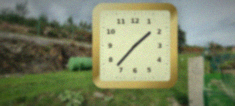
{"hour": 1, "minute": 37}
